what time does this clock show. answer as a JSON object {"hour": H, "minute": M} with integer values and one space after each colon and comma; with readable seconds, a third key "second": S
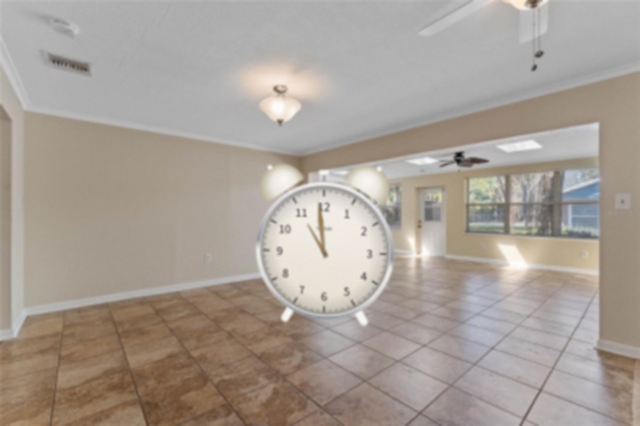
{"hour": 10, "minute": 59}
